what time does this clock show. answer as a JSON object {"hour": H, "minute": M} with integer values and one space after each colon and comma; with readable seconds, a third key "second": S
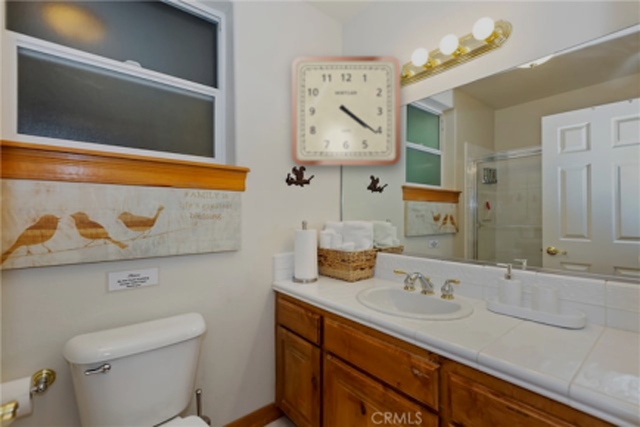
{"hour": 4, "minute": 21}
